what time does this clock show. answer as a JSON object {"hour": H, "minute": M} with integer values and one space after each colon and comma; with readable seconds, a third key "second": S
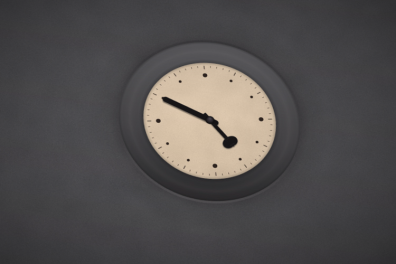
{"hour": 4, "minute": 50}
